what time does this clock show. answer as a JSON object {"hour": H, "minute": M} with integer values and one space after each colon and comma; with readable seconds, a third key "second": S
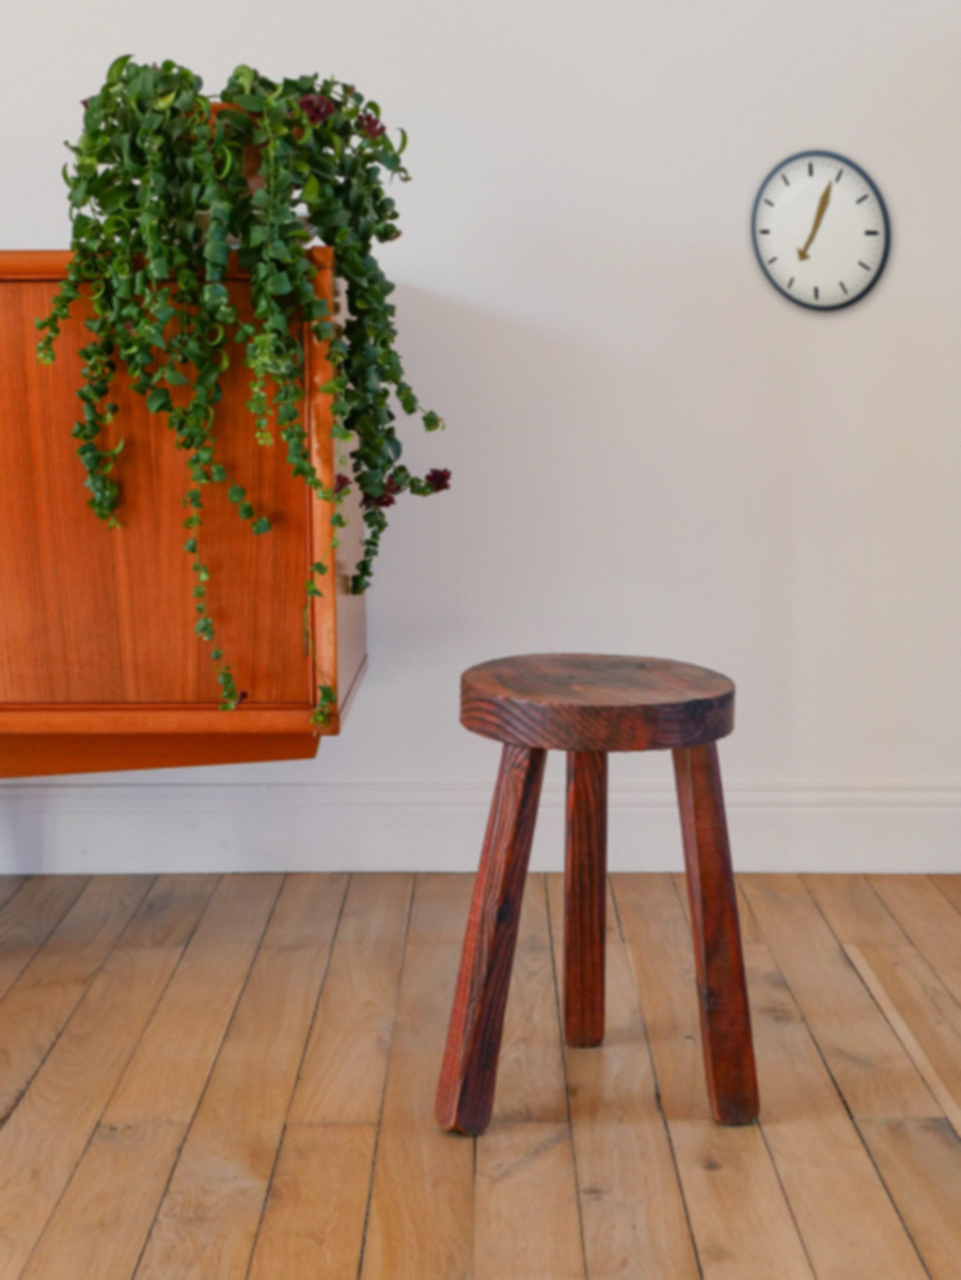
{"hour": 7, "minute": 4}
